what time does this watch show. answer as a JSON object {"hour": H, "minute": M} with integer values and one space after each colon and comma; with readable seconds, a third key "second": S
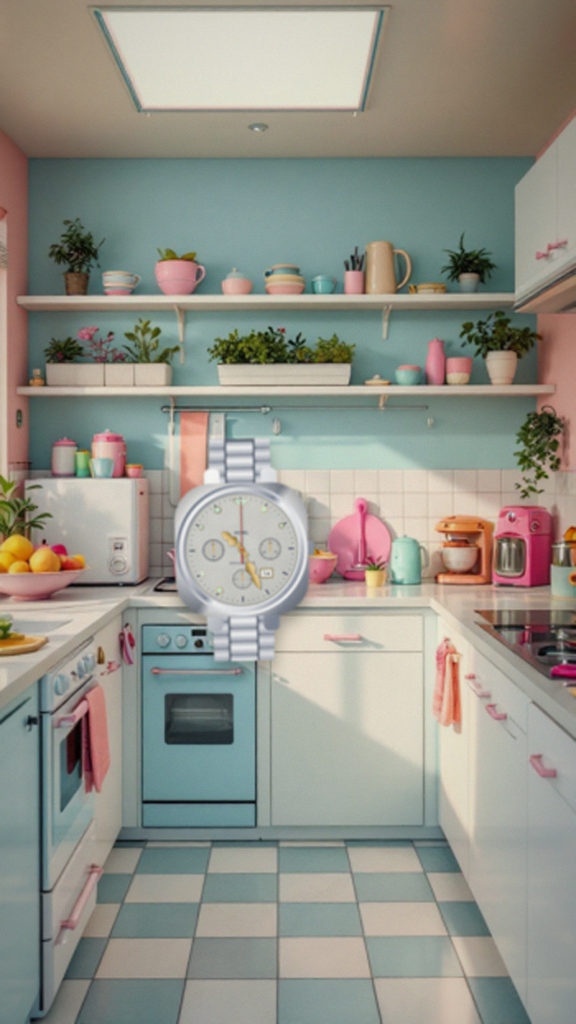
{"hour": 10, "minute": 26}
